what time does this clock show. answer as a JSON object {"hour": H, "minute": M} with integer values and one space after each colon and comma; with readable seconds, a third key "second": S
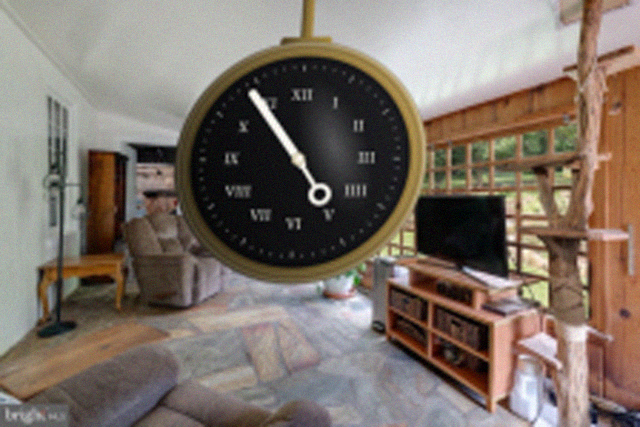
{"hour": 4, "minute": 54}
